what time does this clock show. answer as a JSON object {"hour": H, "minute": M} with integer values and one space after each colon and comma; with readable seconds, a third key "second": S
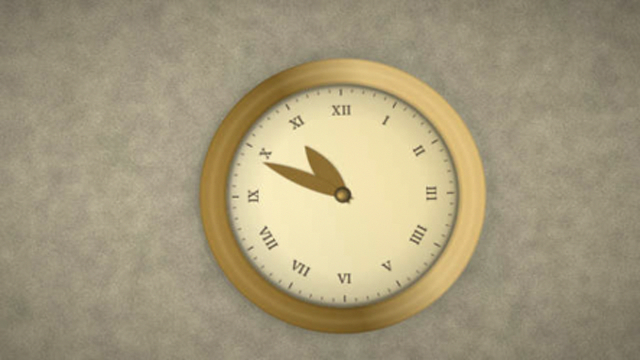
{"hour": 10, "minute": 49}
